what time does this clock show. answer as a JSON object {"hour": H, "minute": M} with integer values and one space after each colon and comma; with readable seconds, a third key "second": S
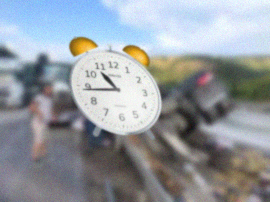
{"hour": 10, "minute": 44}
